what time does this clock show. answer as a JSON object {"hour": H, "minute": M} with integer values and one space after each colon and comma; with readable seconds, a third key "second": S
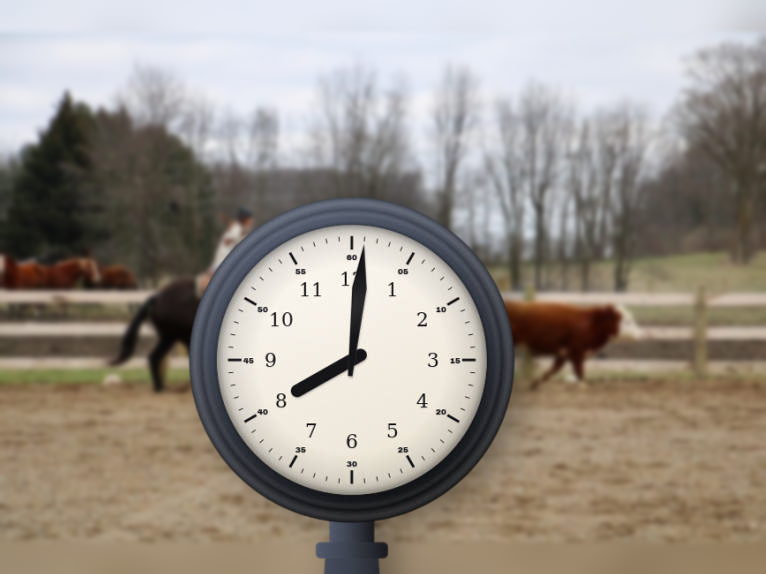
{"hour": 8, "minute": 1}
